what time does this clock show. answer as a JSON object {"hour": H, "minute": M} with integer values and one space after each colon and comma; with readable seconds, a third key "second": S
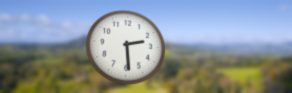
{"hour": 2, "minute": 29}
